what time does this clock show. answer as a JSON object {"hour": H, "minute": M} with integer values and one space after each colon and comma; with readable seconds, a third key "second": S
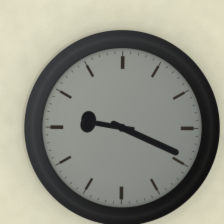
{"hour": 9, "minute": 19}
